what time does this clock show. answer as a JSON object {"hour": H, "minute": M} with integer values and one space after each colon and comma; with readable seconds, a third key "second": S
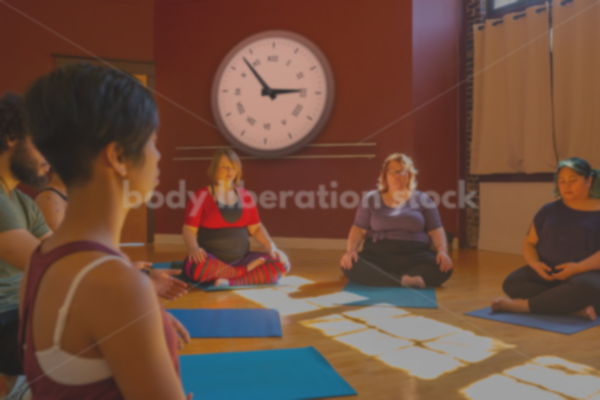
{"hour": 2, "minute": 53}
